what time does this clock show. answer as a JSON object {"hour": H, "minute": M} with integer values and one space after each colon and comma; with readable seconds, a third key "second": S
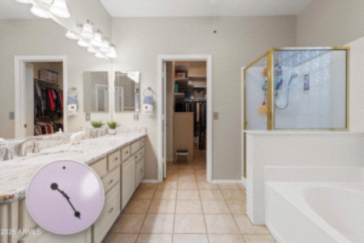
{"hour": 10, "minute": 25}
